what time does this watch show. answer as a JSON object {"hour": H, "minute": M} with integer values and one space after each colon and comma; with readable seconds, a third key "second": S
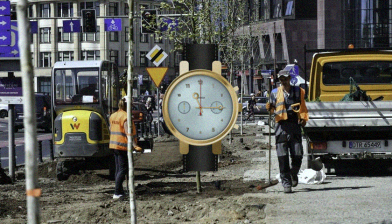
{"hour": 11, "minute": 15}
